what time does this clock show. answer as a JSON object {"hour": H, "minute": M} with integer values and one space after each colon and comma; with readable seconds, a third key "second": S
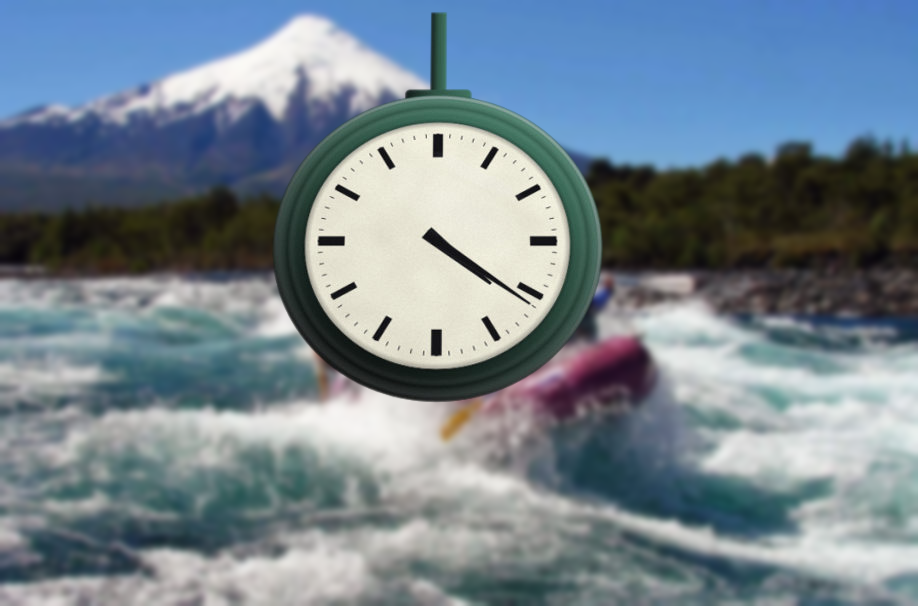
{"hour": 4, "minute": 21}
